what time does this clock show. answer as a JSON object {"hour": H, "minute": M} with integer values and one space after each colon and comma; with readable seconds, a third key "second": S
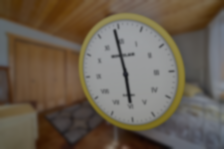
{"hour": 5, "minute": 59}
